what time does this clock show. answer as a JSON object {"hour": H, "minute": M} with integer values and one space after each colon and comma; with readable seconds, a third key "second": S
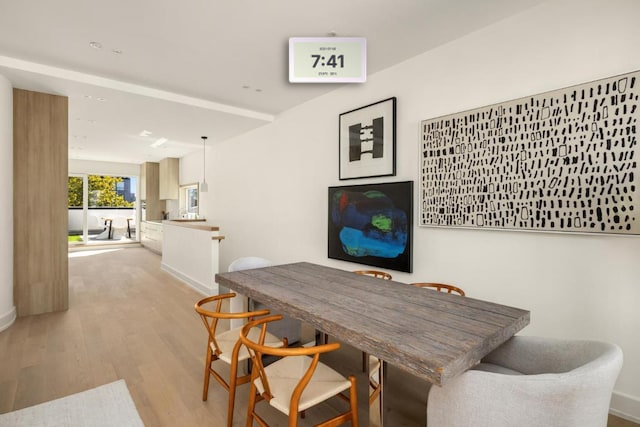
{"hour": 7, "minute": 41}
